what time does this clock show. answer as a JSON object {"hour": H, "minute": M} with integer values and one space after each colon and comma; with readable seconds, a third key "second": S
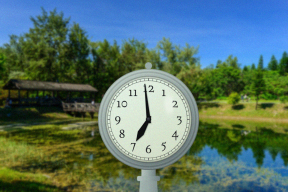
{"hour": 6, "minute": 59}
